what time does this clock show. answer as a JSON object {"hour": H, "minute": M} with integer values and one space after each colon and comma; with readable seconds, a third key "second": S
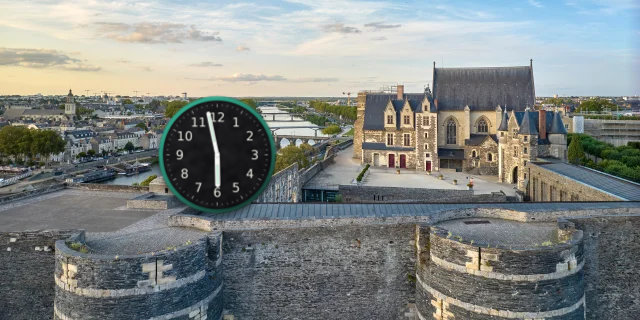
{"hour": 5, "minute": 58}
